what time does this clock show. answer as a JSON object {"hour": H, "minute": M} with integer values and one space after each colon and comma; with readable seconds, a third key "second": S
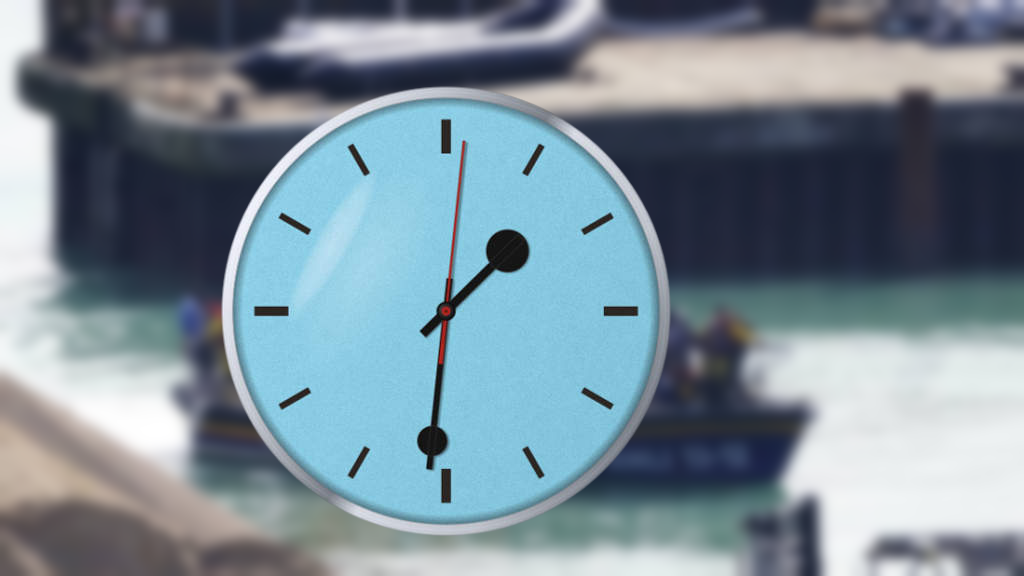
{"hour": 1, "minute": 31, "second": 1}
